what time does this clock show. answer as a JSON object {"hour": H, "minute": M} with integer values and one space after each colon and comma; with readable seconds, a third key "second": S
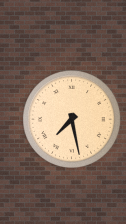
{"hour": 7, "minute": 28}
